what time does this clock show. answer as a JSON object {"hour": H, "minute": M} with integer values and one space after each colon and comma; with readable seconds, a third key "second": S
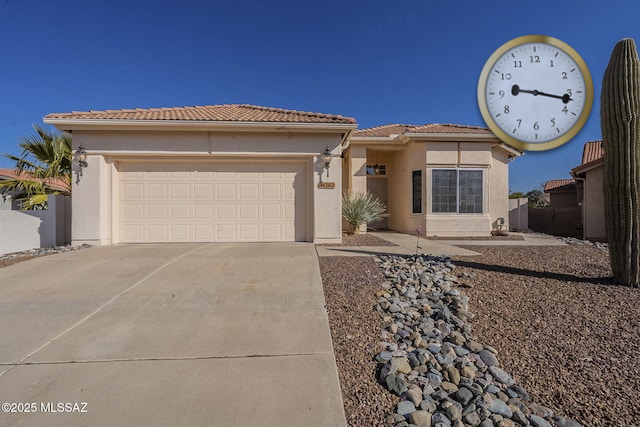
{"hour": 9, "minute": 17}
